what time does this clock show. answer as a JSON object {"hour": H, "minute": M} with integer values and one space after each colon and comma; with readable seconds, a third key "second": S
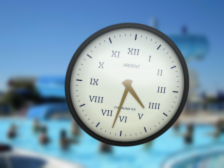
{"hour": 4, "minute": 32}
